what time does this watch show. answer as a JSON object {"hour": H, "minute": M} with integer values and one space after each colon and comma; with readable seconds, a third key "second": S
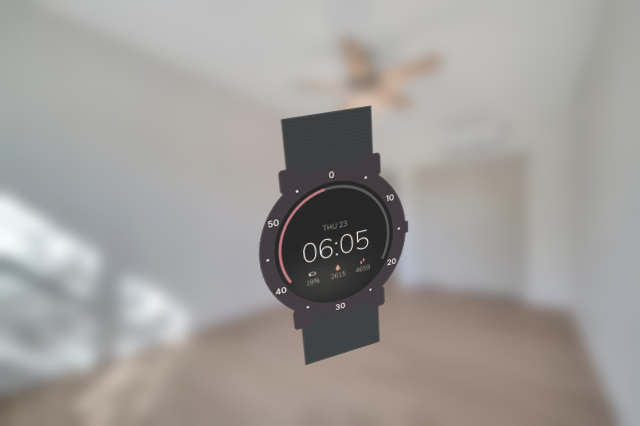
{"hour": 6, "minute": 5}
